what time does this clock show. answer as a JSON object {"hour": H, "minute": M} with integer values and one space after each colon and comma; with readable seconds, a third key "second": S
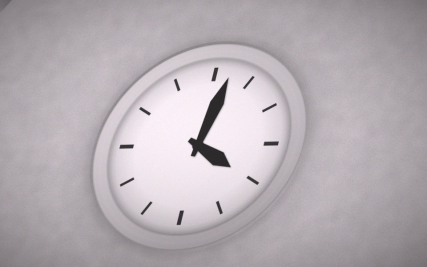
{"hour": 4, "minute": 2}
